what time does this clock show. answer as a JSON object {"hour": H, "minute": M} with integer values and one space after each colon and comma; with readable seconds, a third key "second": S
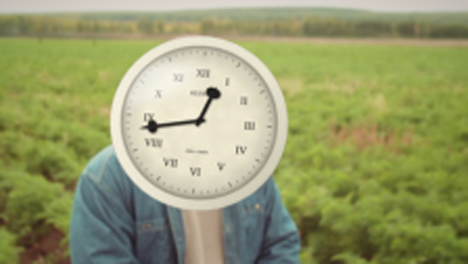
{"hour": 12, "minute": 43}
